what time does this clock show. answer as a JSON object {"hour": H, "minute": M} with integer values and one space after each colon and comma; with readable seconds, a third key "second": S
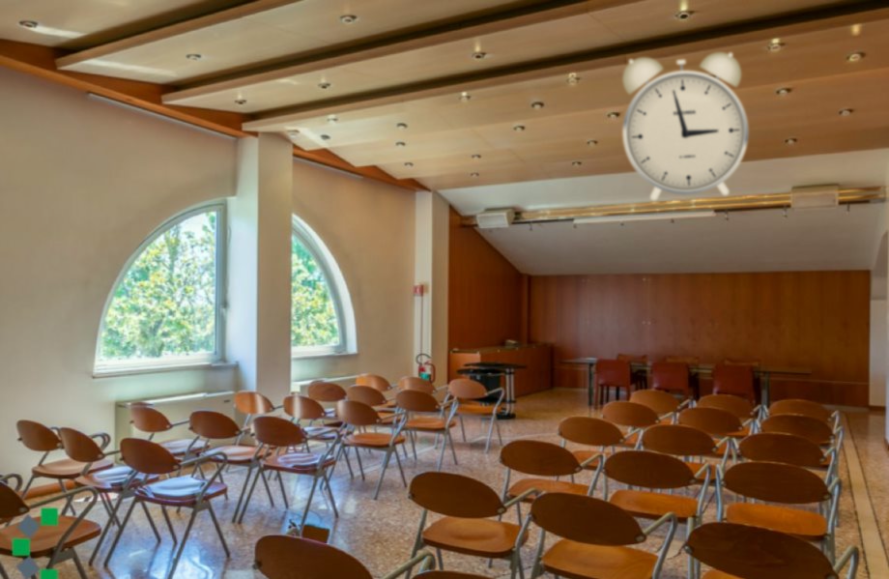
{"hour": 2, "minute": 58}
